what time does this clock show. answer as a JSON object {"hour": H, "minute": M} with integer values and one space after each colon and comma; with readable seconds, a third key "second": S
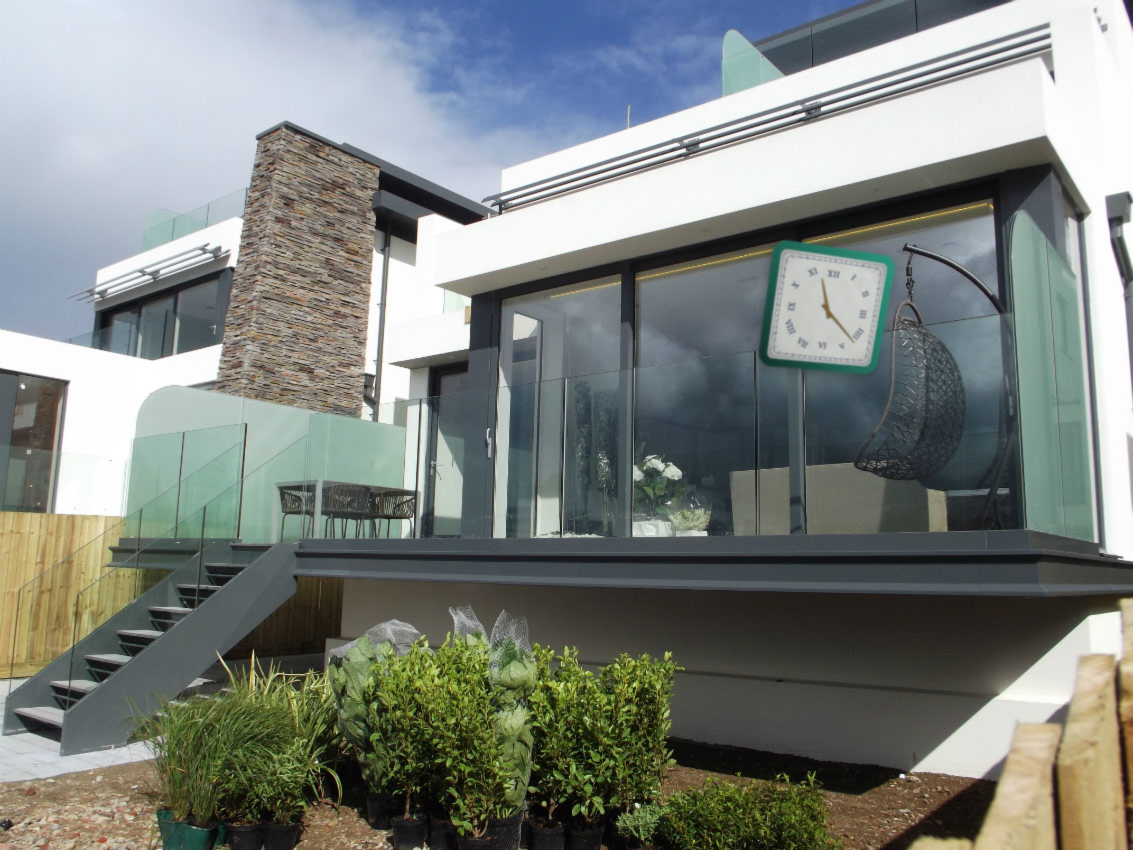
{"hour": 11, "minute": 22}
